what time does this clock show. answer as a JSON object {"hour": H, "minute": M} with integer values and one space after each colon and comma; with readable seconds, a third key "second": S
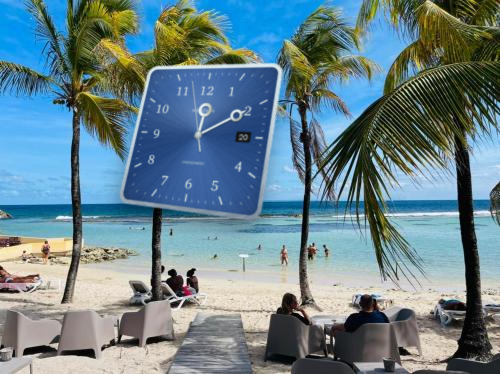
{"hour": 12, "minute": 9, "second": 57}
